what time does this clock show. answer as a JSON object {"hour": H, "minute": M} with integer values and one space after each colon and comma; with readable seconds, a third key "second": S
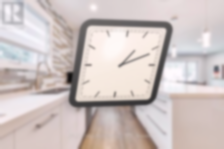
{"hour": 1, "minute": 11}
